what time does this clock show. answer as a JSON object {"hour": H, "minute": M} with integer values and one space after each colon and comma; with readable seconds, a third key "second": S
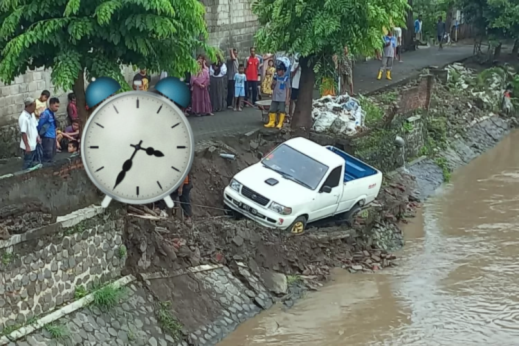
{"hour": 3, "minute": 35}
